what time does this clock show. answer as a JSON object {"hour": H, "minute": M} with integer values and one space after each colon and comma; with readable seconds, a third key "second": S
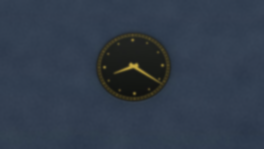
{"hour": 8, "minute": 21}
